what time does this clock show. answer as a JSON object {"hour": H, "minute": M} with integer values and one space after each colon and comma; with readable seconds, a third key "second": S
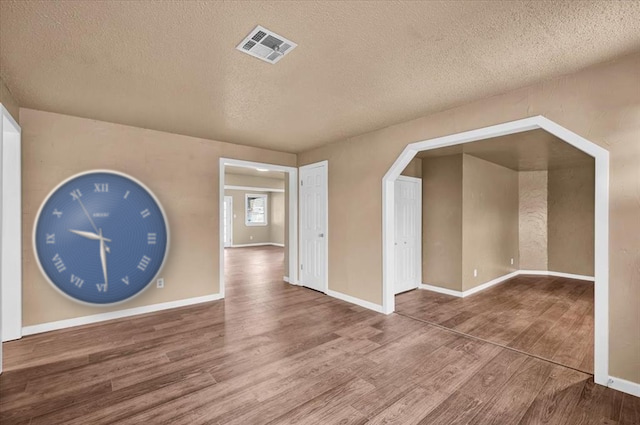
{"hour": 9, "minute": 28, "second": 55}
